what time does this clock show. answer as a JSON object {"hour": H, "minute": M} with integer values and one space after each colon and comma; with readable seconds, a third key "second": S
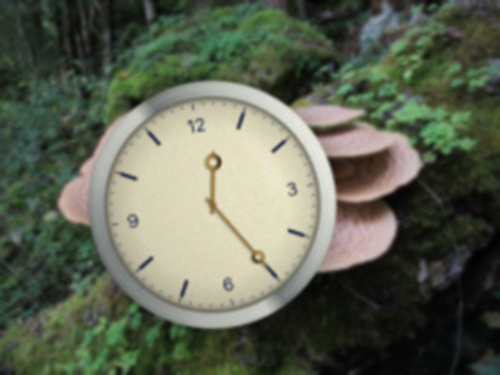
{"hour": 12, "minute": 25}
